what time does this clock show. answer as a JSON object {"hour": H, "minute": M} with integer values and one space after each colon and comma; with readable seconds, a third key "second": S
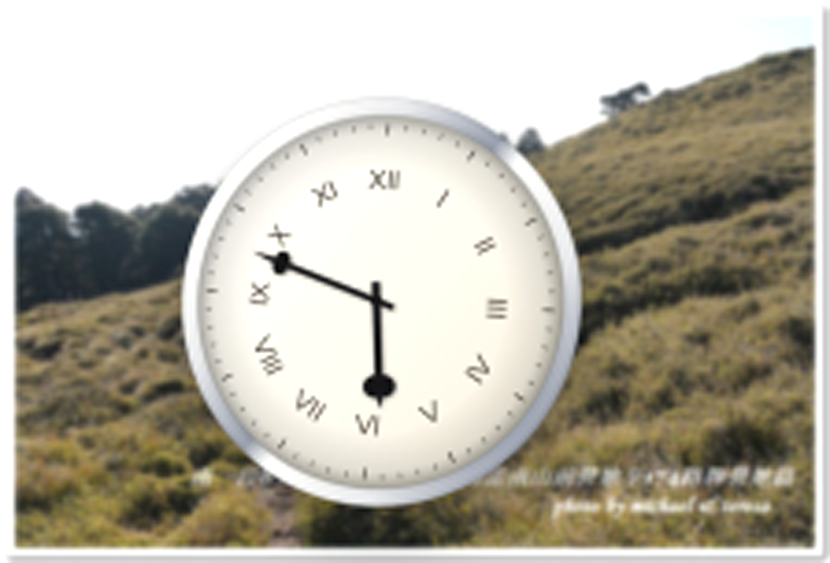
{"hour": 5, "minute": 48}
